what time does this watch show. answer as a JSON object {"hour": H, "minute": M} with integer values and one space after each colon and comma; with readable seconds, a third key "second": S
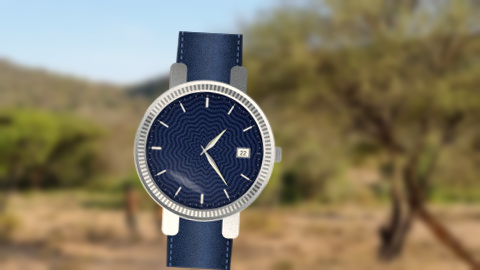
{"hour": 1, "minute": 24}
